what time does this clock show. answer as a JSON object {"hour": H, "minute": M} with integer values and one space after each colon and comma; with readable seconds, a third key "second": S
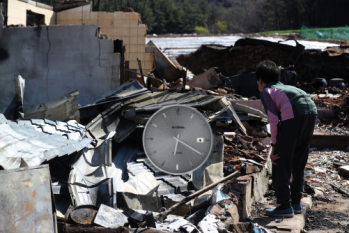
{"hour": 6, "minute": 20}
